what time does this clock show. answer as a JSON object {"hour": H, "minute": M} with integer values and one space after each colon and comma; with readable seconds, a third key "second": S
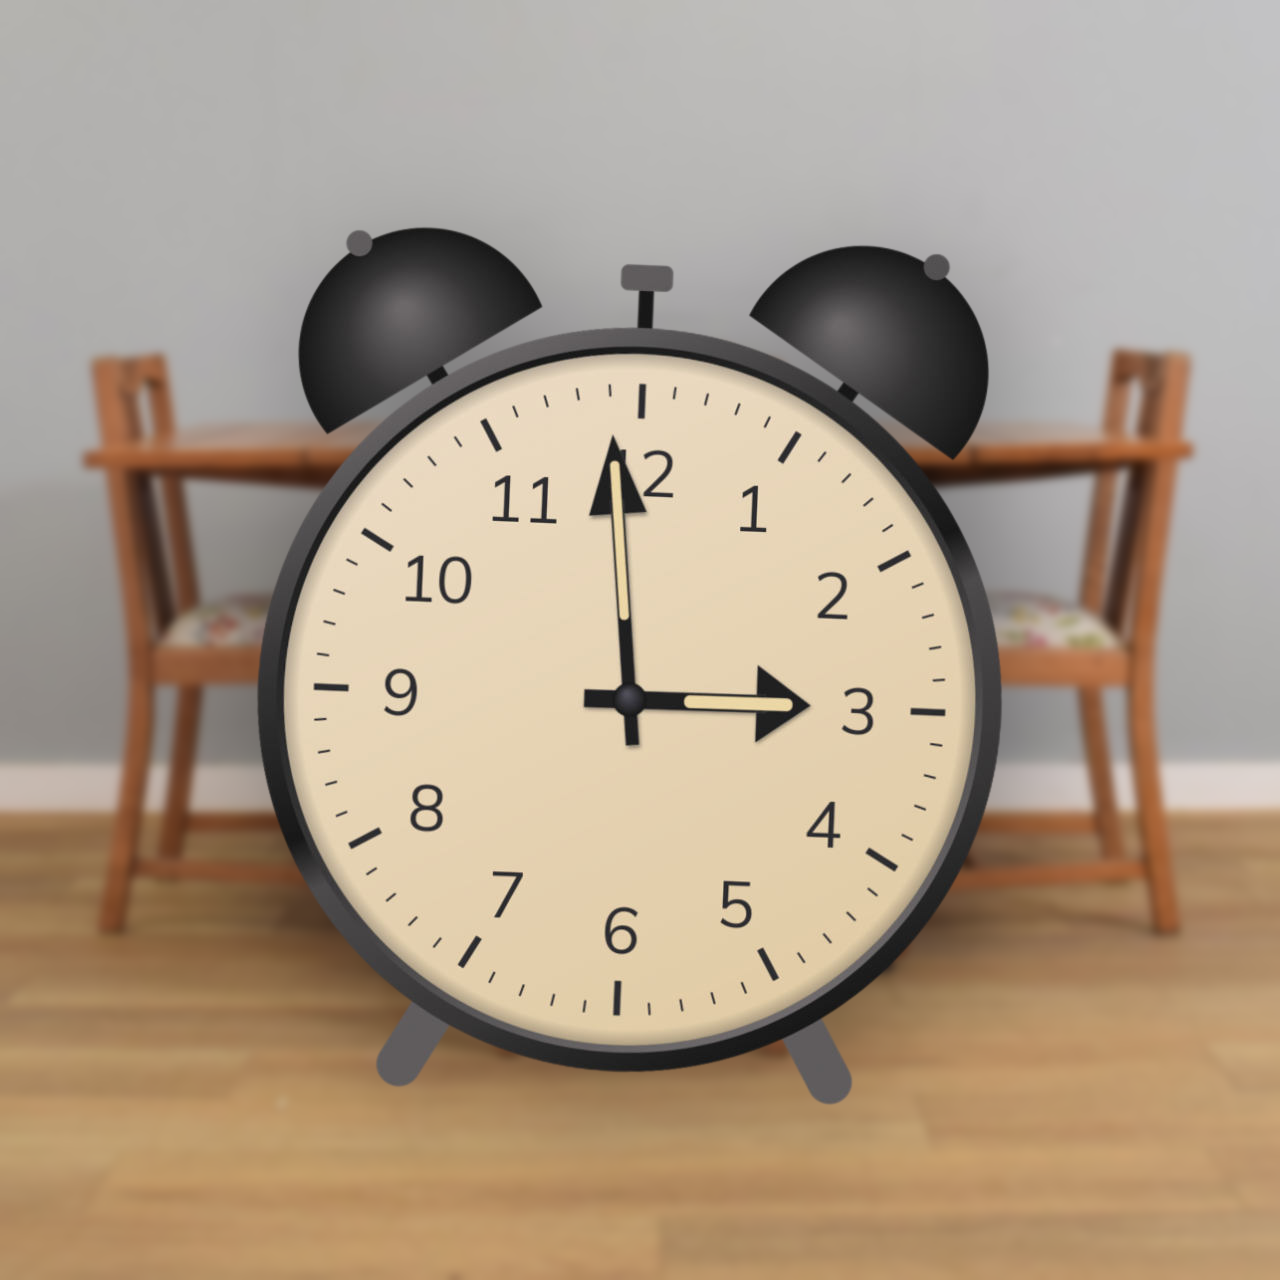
{"hour": 2, "minute": 59}
